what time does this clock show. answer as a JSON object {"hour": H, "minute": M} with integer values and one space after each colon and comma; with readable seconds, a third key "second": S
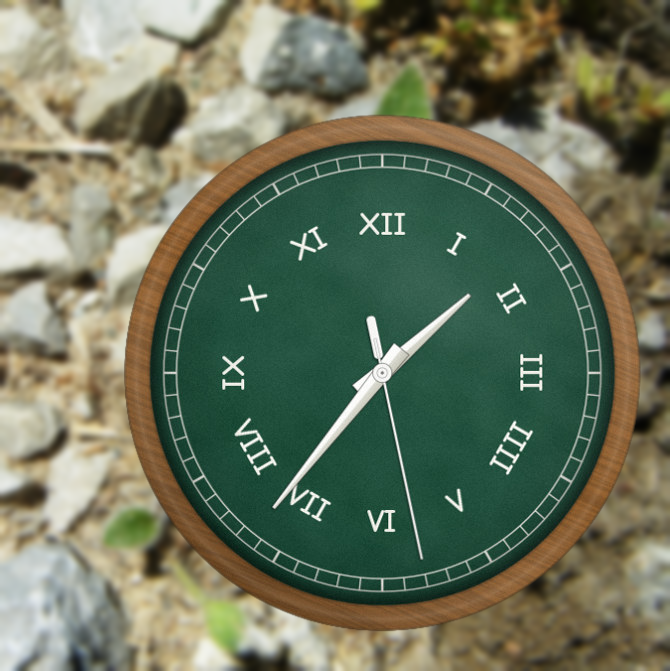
{"hour": 1, "minute": 36, "second": 28}
